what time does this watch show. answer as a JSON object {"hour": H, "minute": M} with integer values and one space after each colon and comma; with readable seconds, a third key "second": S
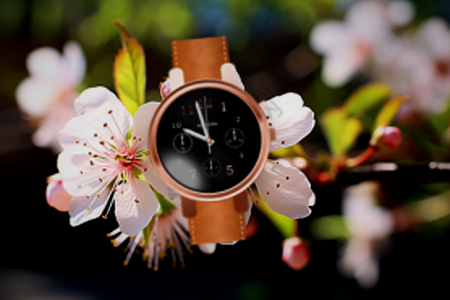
{"hour": 9, "minute": 58}
